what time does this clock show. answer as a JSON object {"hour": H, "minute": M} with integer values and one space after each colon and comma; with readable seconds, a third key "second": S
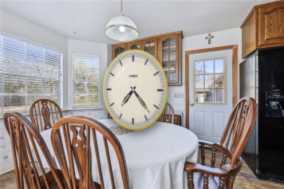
{"hour": 7, "minute": 23}
